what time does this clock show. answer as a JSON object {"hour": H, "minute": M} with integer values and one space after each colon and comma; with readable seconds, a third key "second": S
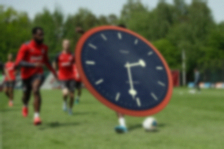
{"hour": 2, "minute": 31}
